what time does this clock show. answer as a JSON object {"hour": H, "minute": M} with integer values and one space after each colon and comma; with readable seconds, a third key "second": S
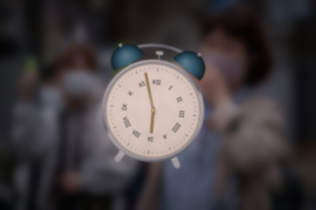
{"hour": 5, "minute": 57}
